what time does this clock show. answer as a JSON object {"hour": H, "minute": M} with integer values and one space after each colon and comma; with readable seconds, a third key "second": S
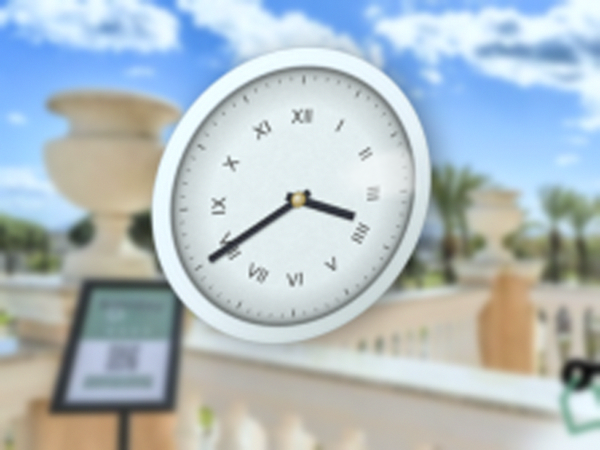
{"hour": 3, "minute": 40}
